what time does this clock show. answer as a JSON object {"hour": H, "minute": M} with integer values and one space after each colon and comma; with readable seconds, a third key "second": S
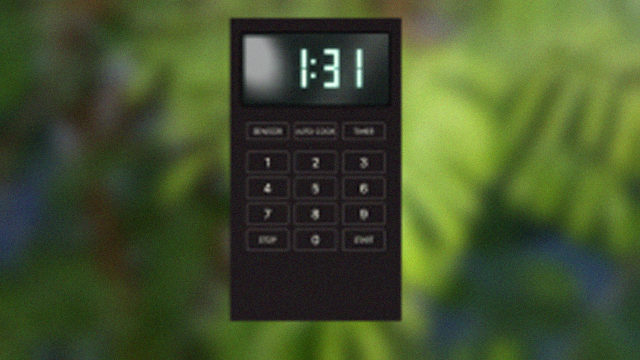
{"hour": 1, "minute": 31}
